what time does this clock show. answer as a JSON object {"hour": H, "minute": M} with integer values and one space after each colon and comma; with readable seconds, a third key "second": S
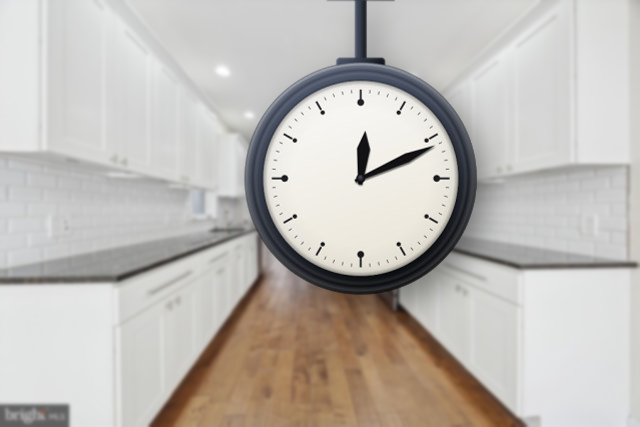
{"hour": 12, "minute": 11}
